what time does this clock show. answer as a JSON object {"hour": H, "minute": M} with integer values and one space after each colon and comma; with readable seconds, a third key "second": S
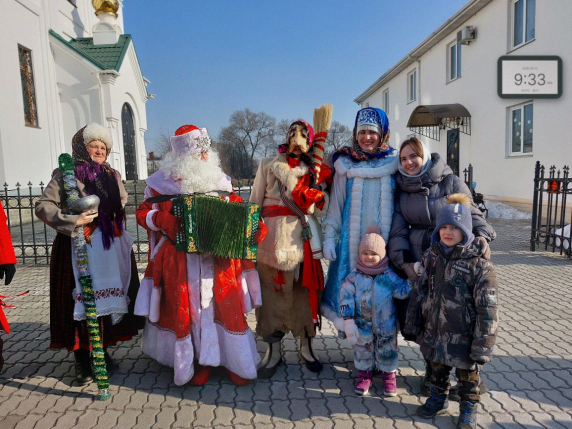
{"hour": 9, "minute": 33}
